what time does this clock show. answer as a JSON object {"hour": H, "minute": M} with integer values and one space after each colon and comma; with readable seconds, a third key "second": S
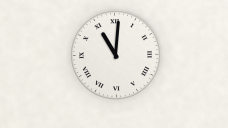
{"hour": 11, "minute": 1}
